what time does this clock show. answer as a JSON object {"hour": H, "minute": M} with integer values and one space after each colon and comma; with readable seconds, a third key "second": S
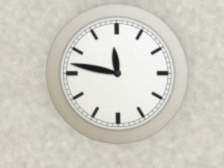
{"hour": 11, "minute": 47}
